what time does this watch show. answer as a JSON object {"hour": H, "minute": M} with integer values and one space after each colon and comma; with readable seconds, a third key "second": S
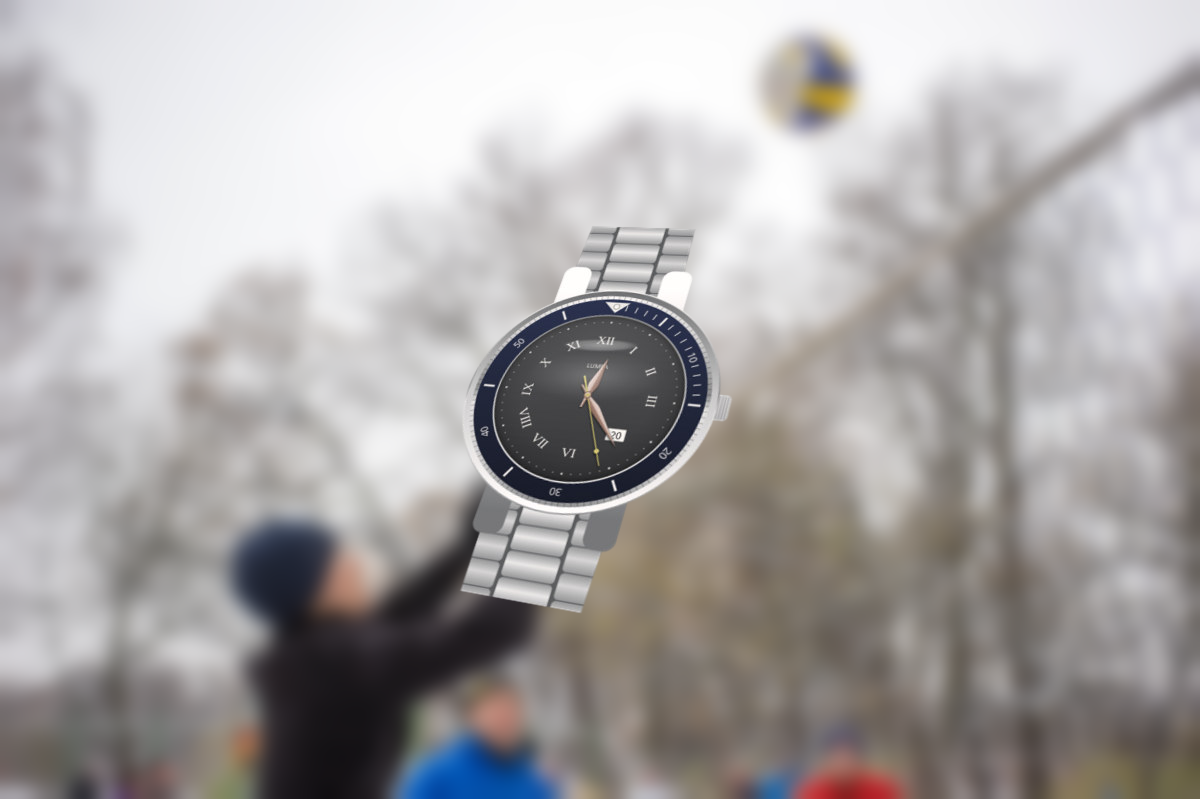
{"hour": 12, "minute": 23, "second": 26}
